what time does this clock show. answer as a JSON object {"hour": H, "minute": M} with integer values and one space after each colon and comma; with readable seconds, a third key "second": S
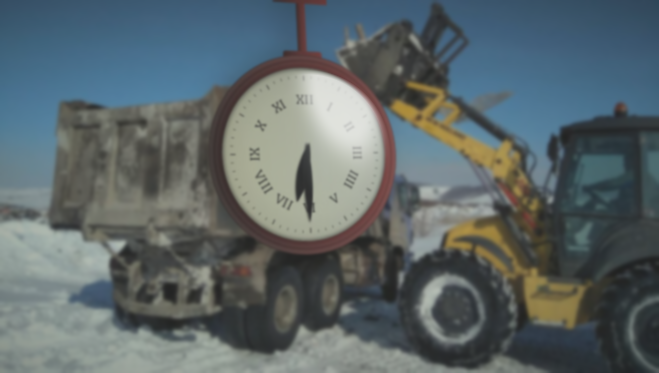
{"hour": 6, "minute": 30}
